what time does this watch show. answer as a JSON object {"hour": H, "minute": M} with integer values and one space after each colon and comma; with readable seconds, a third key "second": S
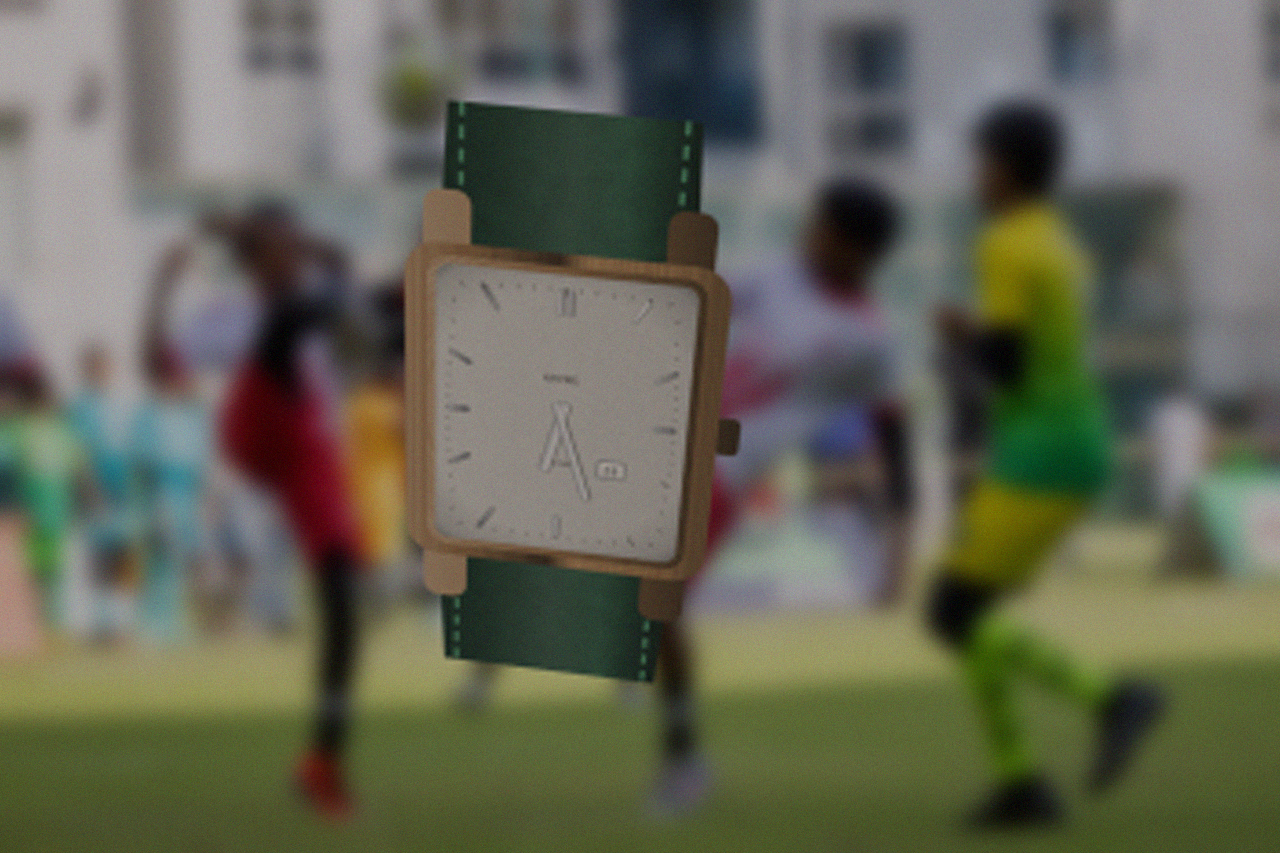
{"hour": 6, "minute": 27}
